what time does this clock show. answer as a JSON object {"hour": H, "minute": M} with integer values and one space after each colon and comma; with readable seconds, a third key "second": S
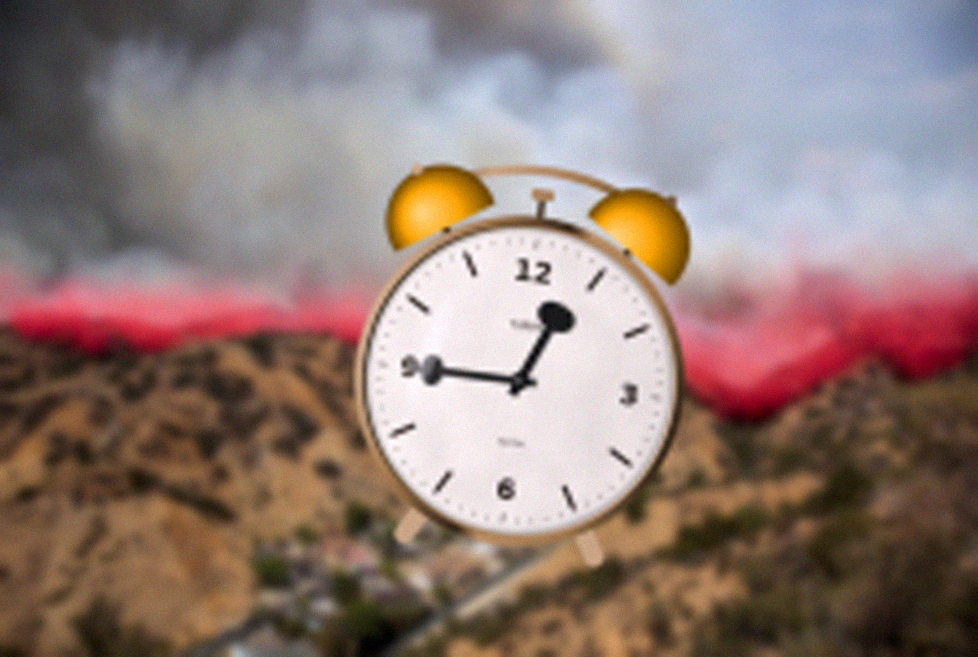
{"hour": 12, "minute": 45}
